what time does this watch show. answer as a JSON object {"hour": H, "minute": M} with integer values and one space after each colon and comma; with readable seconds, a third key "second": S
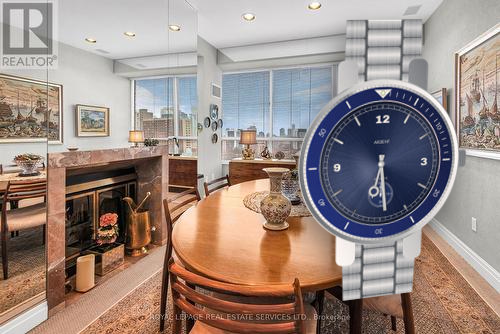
{"hour": 6, "minute": 29}
